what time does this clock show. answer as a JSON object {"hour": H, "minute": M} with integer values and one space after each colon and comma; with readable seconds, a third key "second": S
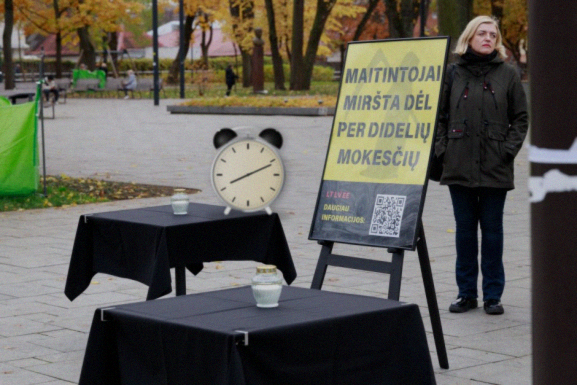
{"hour": 8, "minute": 11}
